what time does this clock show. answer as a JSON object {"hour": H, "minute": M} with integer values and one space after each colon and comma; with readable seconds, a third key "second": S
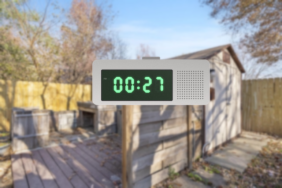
{"hour": 0, "minute": 27}
